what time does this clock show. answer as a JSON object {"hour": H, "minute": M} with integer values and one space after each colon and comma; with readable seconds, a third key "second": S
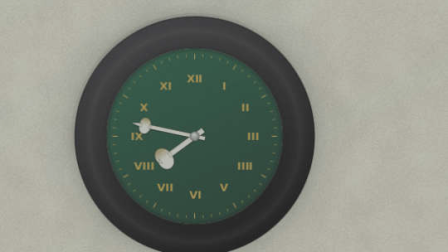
{"hour": 7, "minute": 47}
